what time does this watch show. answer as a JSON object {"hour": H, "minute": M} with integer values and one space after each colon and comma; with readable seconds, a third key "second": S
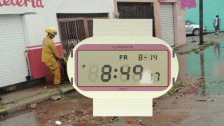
{"hour": 8, "minute": 49, "second": 17}
